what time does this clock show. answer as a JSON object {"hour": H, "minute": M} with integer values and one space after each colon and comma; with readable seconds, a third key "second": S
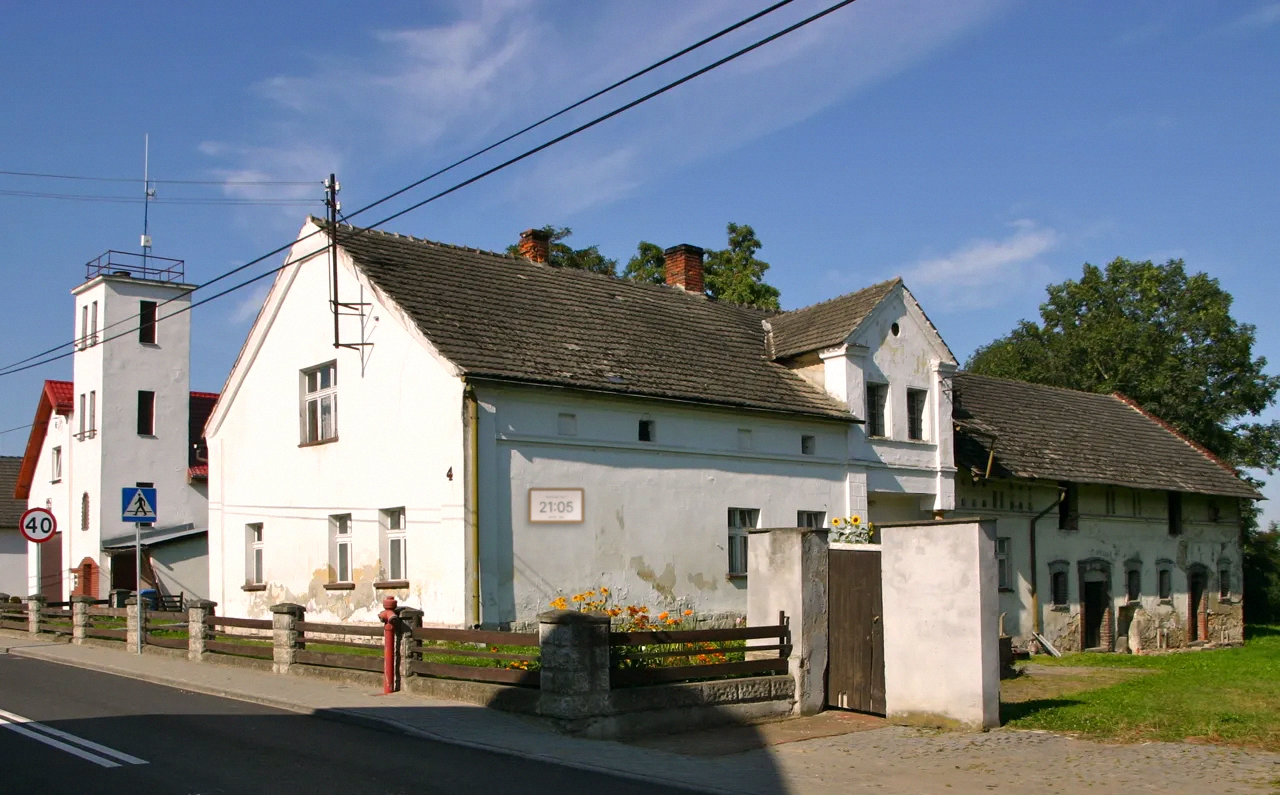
{"hour": 21, "minute": 5}
